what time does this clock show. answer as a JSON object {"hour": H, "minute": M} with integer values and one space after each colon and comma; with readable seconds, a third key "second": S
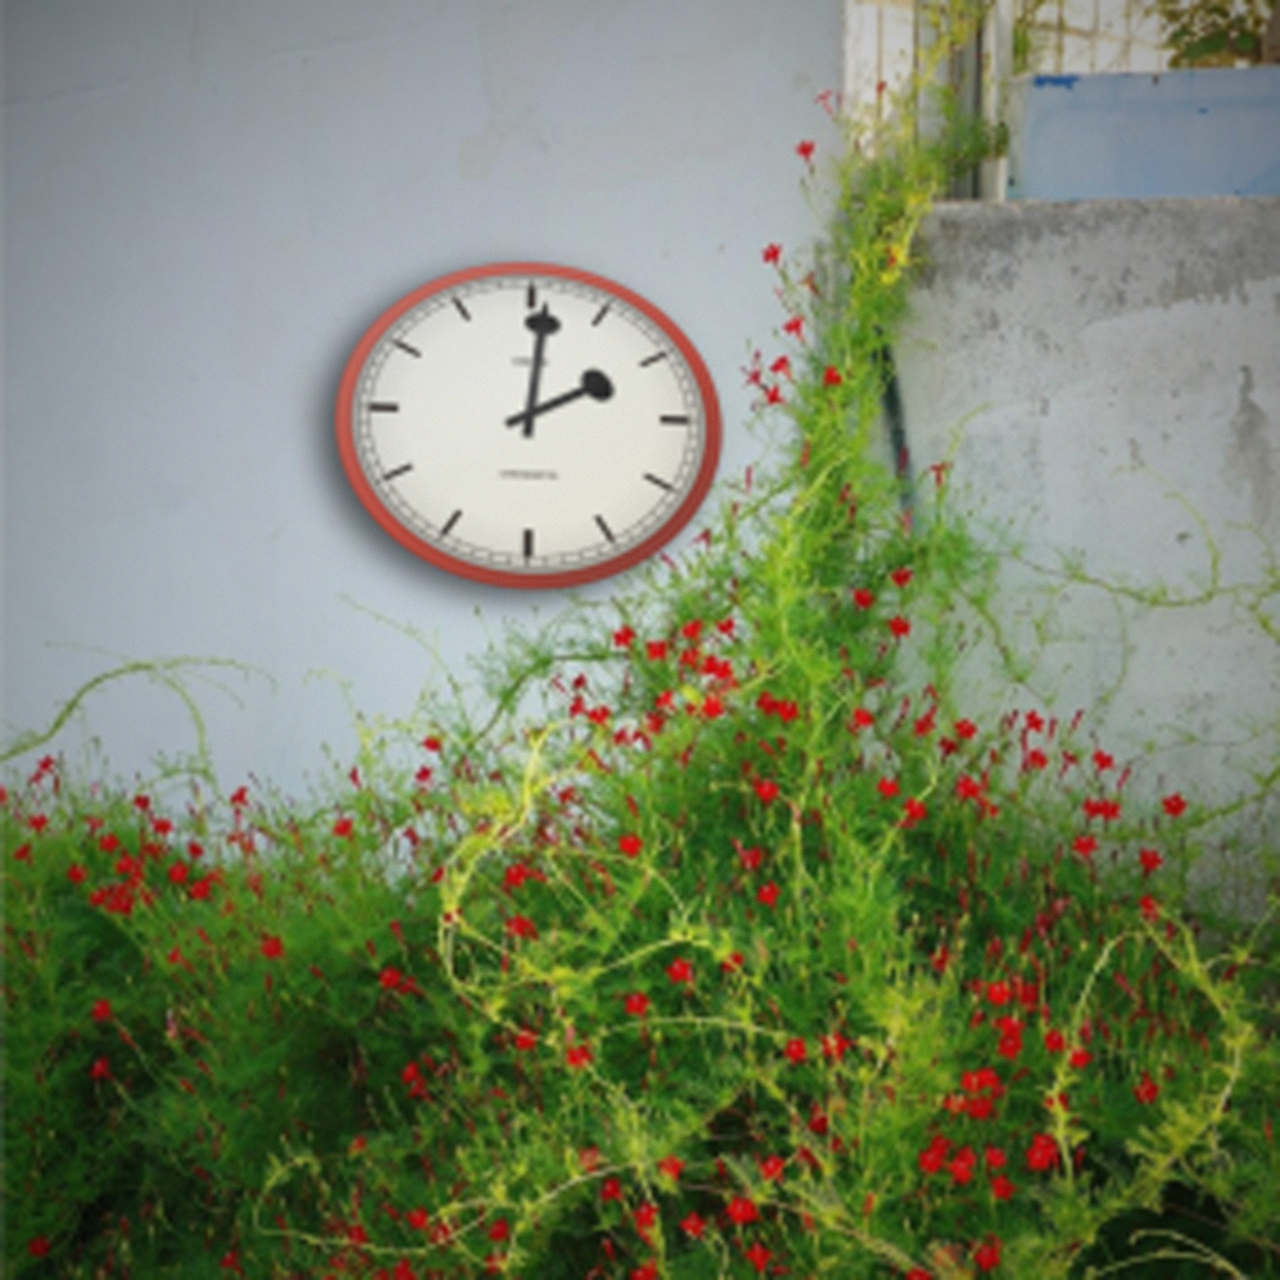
{"hour": 2, "minute": 1}
